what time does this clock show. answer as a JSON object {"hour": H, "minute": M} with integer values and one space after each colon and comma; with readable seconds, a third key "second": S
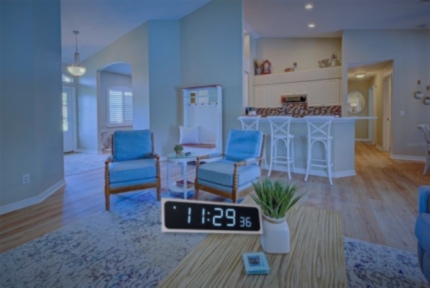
{"hour": 11, "minute": 29, "second": 36}
